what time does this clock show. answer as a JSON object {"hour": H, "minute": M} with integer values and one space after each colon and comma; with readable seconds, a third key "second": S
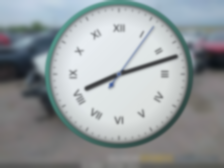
{"hour": 8, "minute": 12, "second": 6}
